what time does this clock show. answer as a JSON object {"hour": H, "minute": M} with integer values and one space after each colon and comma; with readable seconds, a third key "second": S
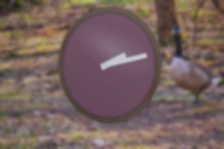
{"hour": 2, "minute": 13}
